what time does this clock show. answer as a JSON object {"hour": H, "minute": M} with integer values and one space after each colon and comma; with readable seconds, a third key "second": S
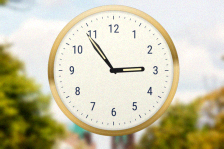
{"hour": 2, "minute": 54}
